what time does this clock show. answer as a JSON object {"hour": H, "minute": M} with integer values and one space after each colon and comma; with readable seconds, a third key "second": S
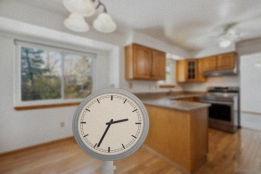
{"hour": 2, "minute": 34}
